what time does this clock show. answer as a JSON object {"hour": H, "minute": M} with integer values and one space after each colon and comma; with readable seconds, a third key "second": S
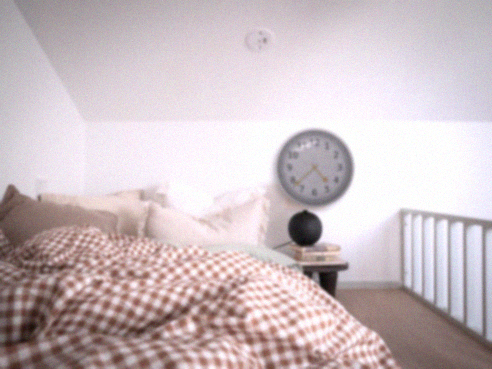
{"hour": 4, "minute": 38}
